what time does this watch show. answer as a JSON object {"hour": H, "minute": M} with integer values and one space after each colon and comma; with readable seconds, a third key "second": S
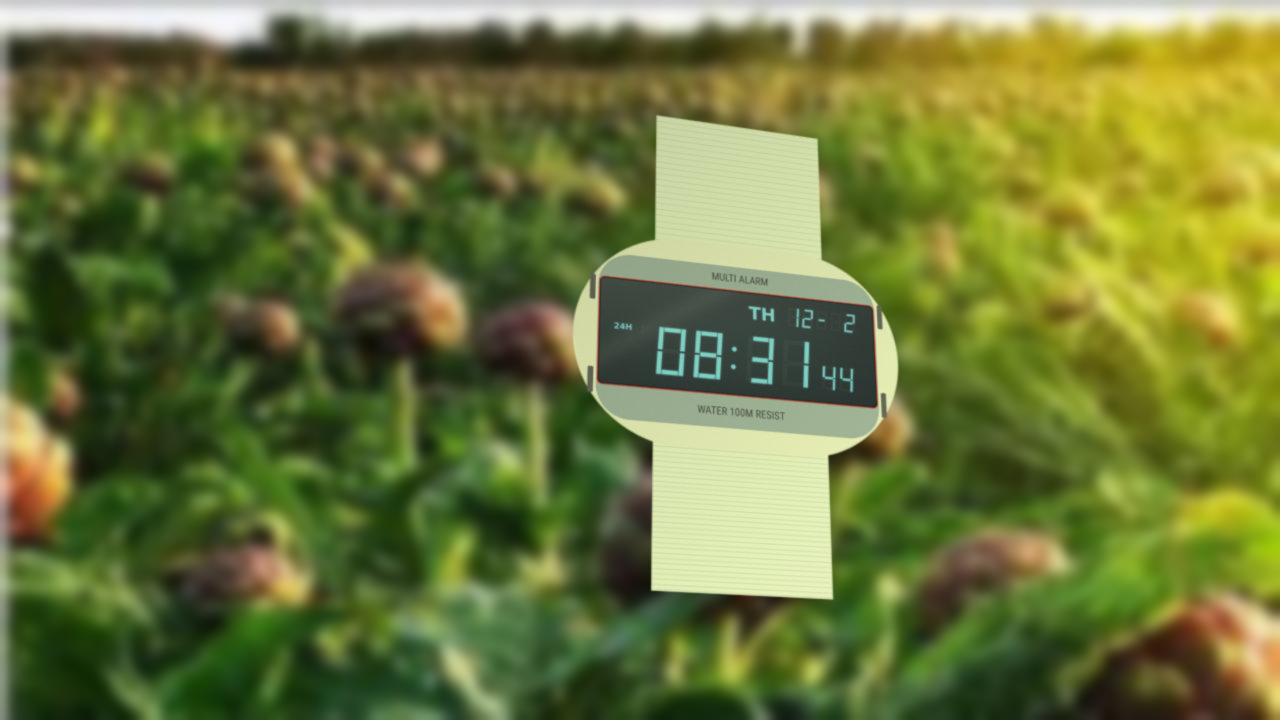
{"hour": 8, "minute": 31, "second": 44}
